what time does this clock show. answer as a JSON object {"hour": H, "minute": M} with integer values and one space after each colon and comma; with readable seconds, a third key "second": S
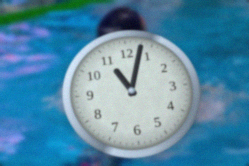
{"hour": 11, "minute": 3}
